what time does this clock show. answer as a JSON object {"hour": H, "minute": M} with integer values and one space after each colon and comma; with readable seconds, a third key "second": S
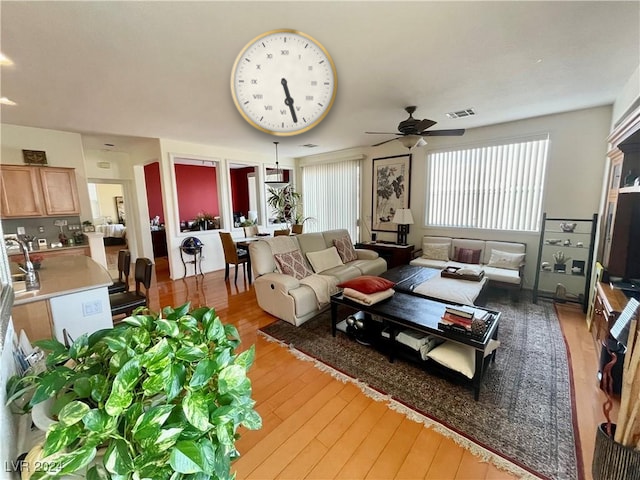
{"hour": 5, "minute": 27}
